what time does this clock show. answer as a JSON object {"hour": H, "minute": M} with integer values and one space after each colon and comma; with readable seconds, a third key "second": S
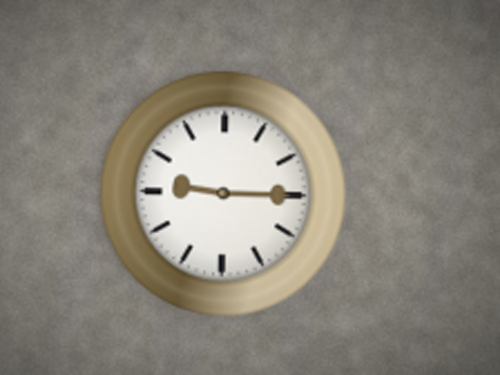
{"hour": 9, "minute": 15}
